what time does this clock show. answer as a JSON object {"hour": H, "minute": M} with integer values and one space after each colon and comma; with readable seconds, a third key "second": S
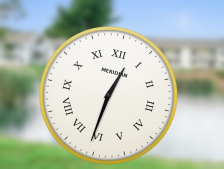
{"hour": 12, "minute": 31}
